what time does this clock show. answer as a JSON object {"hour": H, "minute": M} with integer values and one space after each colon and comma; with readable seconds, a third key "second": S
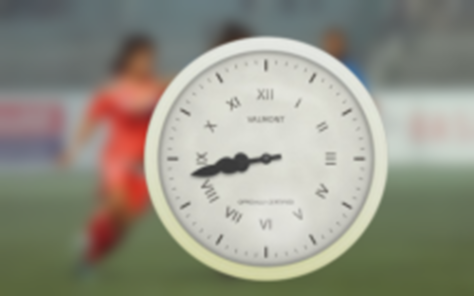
{"hour": 8, "minute": 43}
